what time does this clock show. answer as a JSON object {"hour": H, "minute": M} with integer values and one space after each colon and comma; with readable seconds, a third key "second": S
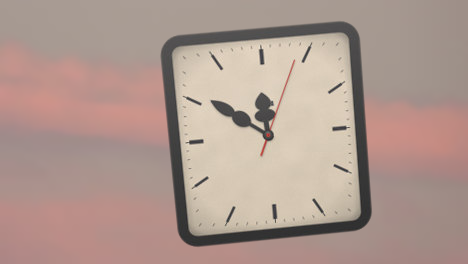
{"hour": 11, "minute": 51, "second": 4}
